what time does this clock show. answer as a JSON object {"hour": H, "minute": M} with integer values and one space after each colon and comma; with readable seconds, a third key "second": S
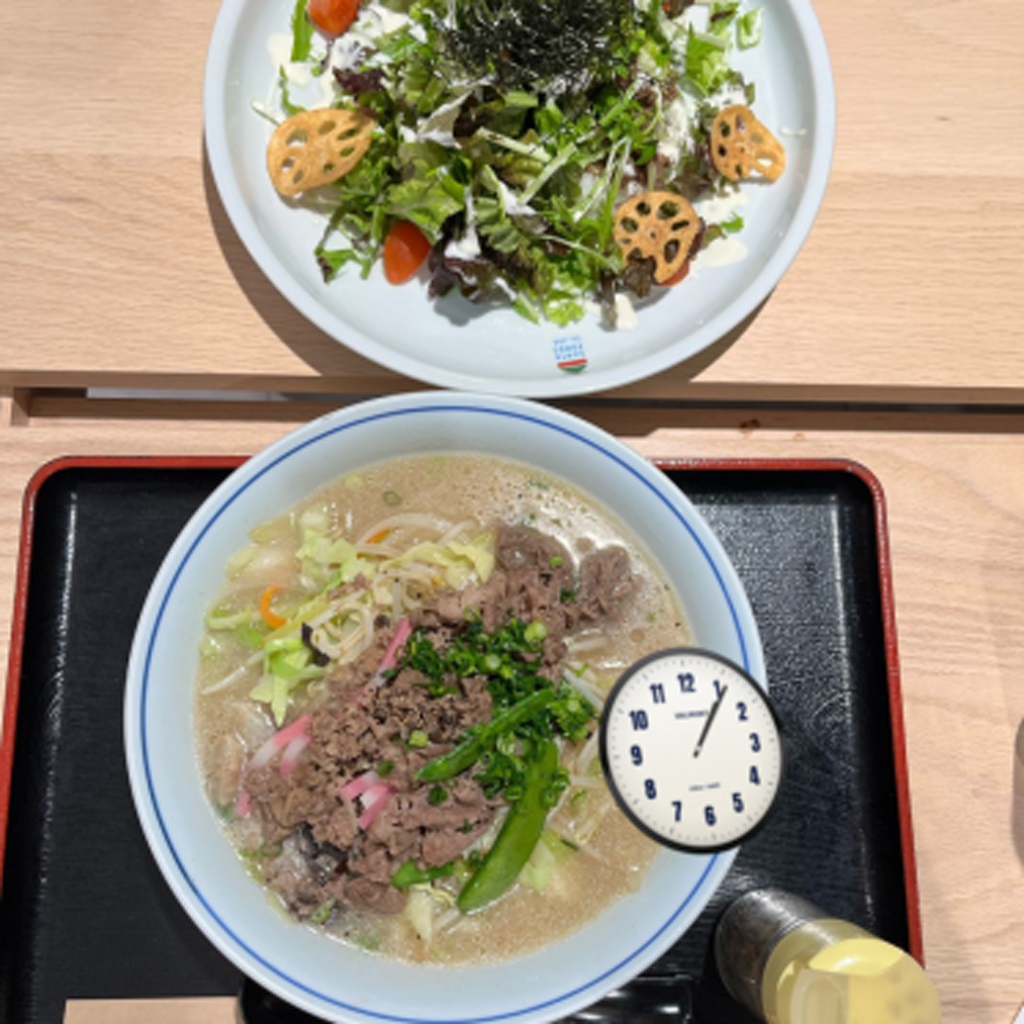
{"hour": 1, "minute": 6}
